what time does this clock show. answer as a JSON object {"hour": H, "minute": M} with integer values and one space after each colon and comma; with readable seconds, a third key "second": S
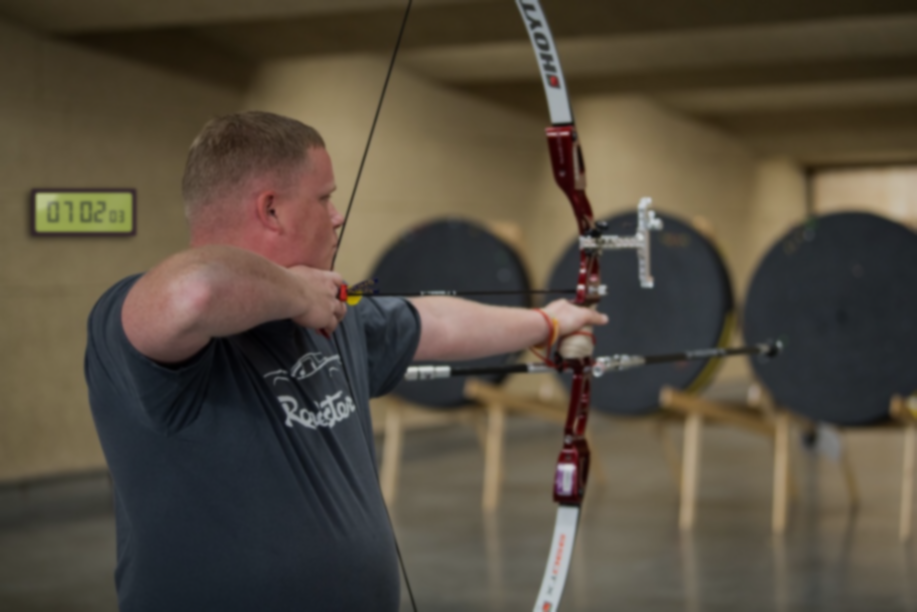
{"hour": 7, "minute": 2}
